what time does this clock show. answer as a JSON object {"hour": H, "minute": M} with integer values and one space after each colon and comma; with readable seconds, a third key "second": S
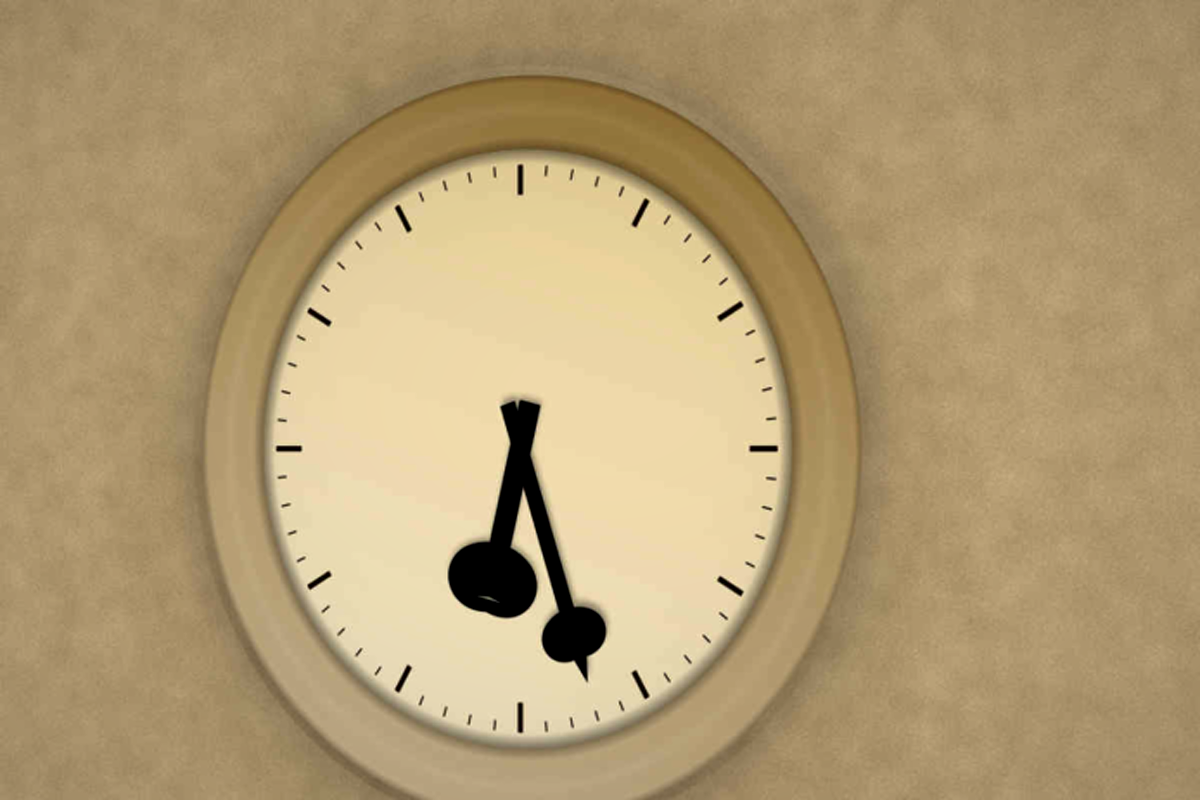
{"hour": 6, "minute": 27}
